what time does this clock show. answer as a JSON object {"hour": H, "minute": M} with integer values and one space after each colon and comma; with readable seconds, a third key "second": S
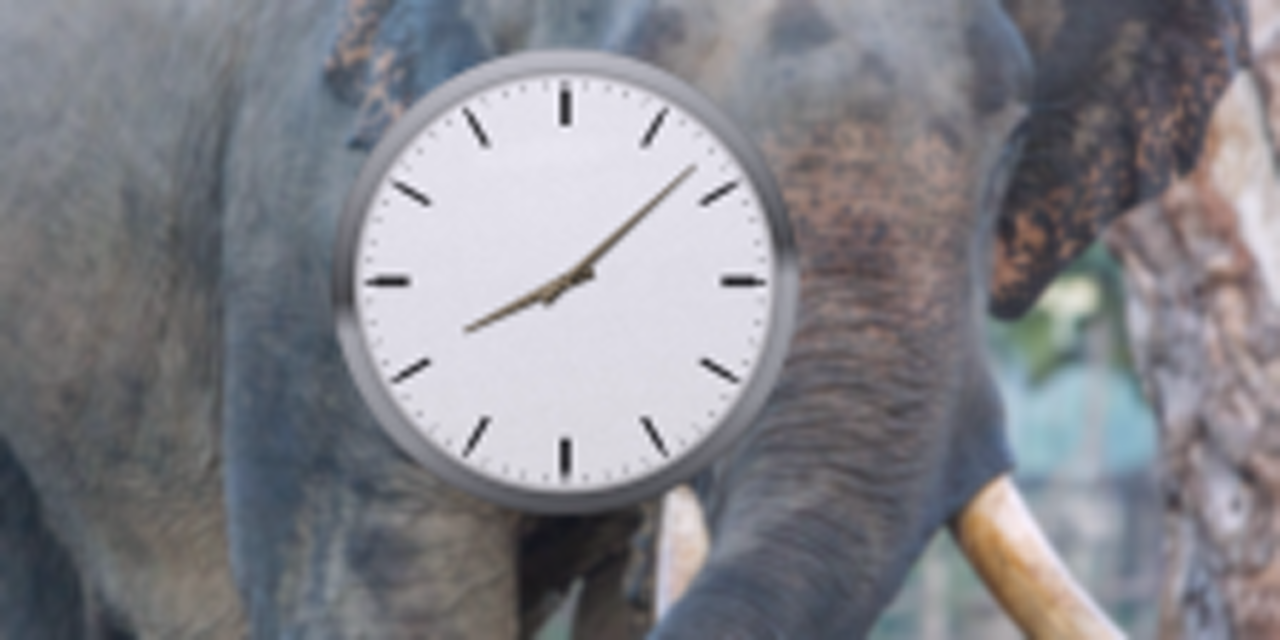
{"hour": 8, "minute": 8}
